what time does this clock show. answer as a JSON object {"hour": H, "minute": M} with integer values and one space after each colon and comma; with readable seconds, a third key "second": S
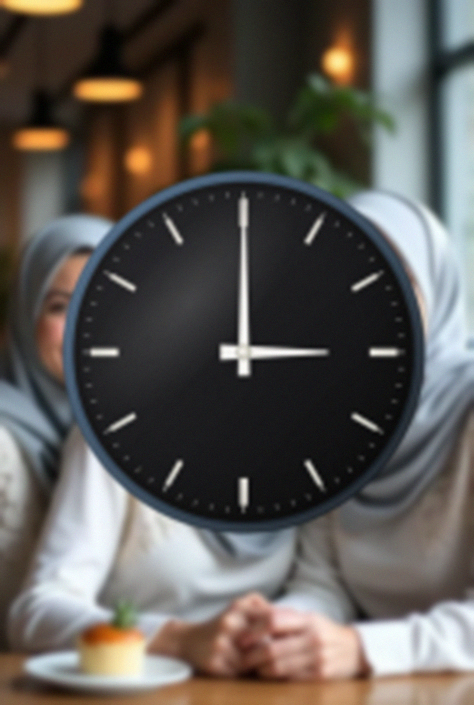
{"hour": 3, "minute": 0}
